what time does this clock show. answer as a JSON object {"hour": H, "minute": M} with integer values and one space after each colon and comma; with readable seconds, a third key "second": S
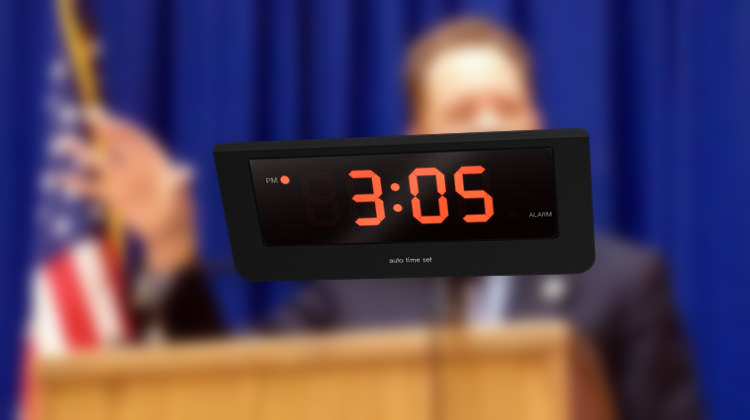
{"hour": 3, "minute": 5}
